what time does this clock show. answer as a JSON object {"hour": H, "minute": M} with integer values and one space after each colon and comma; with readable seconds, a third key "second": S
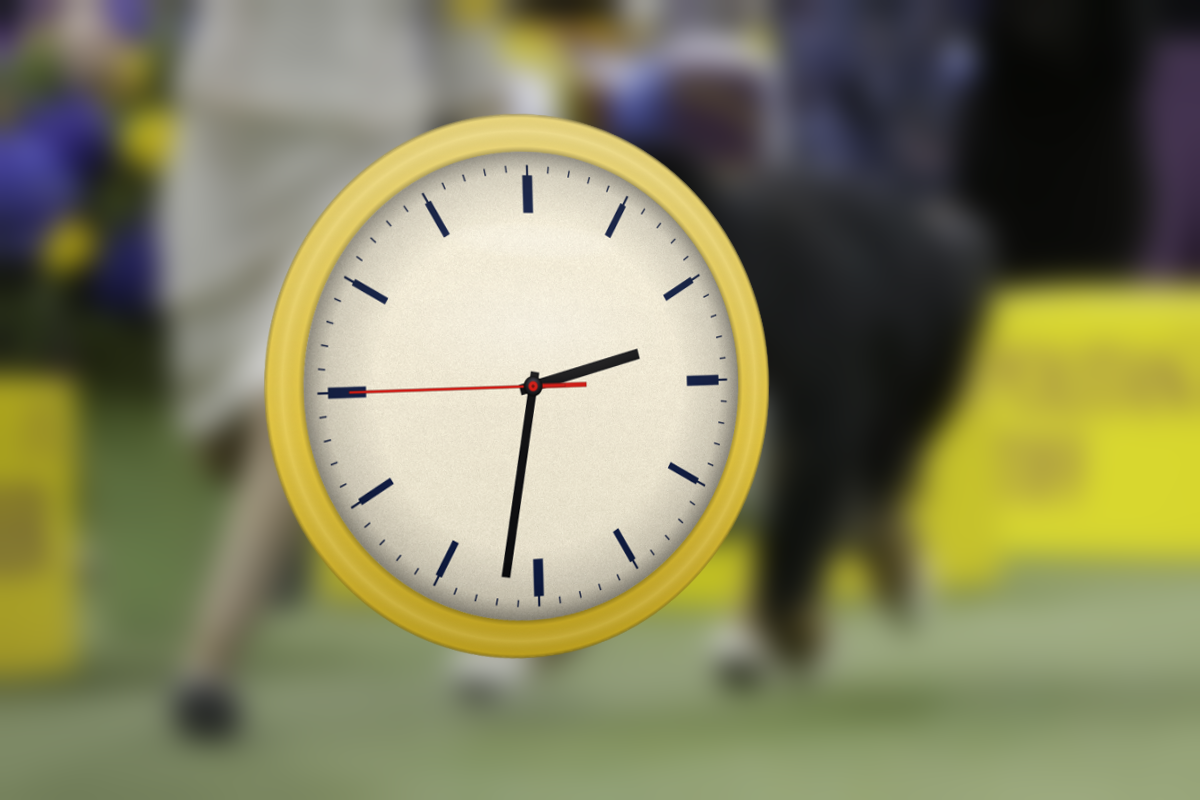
{"hour": 2, "minute": 31, "second": 45}
